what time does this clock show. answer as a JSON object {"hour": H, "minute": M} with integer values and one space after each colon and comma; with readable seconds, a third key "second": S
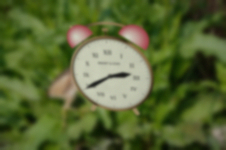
{"hour": 2, "minute": 40}
